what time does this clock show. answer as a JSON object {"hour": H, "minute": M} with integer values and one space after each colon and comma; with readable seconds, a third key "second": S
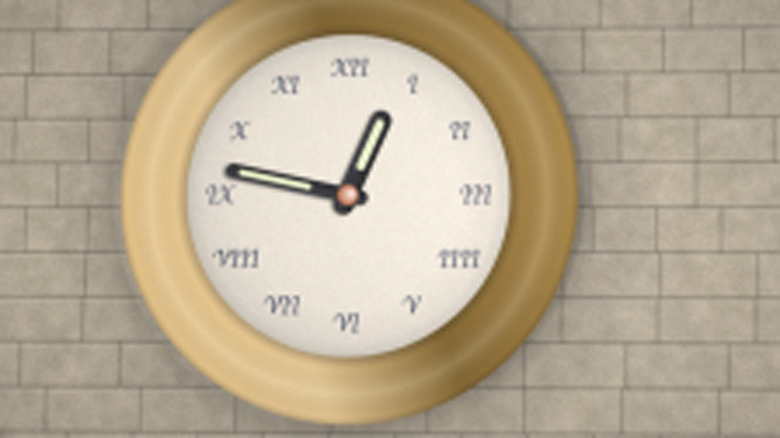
{"hour": 12, "minute": 47}
